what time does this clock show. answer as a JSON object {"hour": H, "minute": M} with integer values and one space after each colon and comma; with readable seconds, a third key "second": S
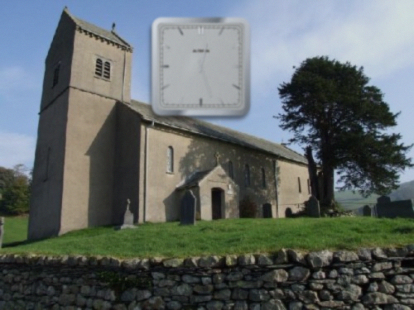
{"hour": 12, "minute": 27}
